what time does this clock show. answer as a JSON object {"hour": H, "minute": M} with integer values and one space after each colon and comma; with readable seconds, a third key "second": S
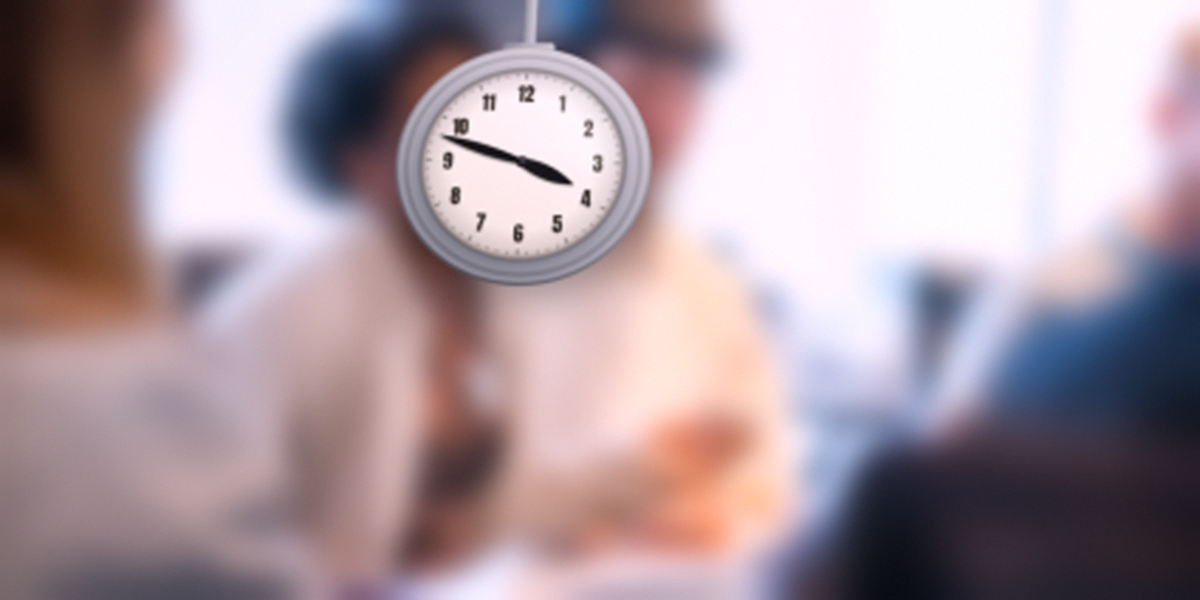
{"hour": 3, "minute": 48}
